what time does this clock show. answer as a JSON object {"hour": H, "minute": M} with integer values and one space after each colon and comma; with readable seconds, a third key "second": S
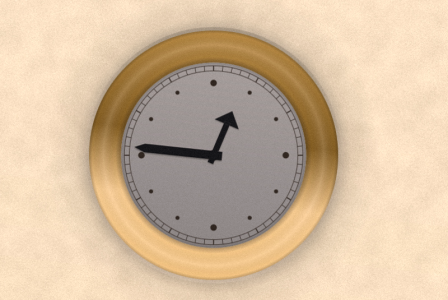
{"hour": 12, "minute": 46}
